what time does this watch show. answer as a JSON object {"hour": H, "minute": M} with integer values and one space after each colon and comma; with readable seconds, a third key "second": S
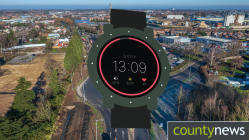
{"hour": 13, "minute": 9}
